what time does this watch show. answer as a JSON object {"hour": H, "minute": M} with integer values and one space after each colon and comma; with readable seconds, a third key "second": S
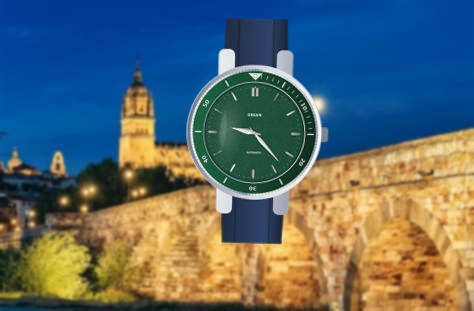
{"hour": 9, "minute": 23}
